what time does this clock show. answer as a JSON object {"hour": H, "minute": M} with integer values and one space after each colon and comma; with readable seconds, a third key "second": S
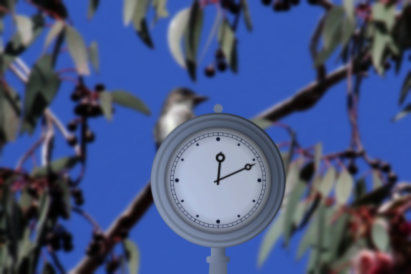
{"hour": 12, "minute": 11}
